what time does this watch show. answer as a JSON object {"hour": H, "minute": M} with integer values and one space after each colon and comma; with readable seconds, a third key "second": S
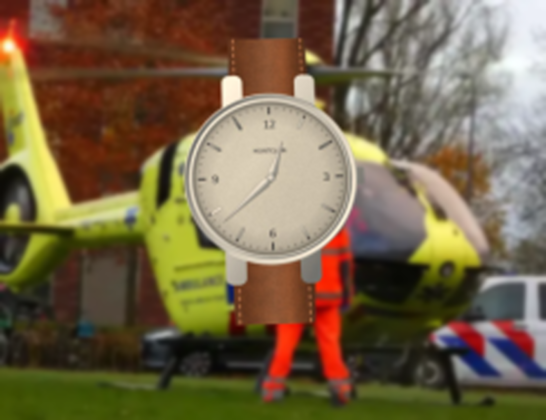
{"hour": 12, "minute": 38}
